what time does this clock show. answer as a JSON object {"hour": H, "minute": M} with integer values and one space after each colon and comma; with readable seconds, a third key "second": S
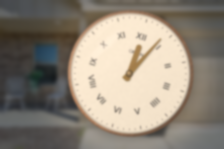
{"hour": 12, "minute": 4}
